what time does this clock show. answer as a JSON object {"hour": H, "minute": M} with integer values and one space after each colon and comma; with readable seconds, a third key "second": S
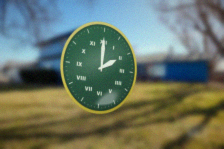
{"hour": 2, "minute": 0}
